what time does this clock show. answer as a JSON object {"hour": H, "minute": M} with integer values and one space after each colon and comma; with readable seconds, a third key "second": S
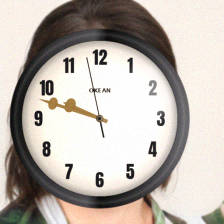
{"hour": 9, "minute": 47, "second": 58}
